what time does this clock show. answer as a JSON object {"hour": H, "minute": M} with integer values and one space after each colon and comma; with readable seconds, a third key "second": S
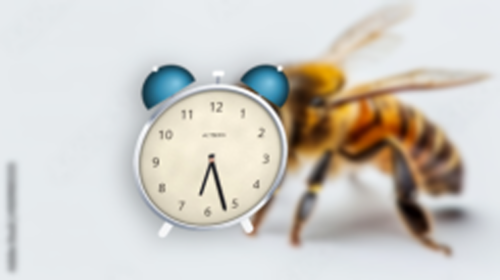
{"hour": 6, "minute": 27}
